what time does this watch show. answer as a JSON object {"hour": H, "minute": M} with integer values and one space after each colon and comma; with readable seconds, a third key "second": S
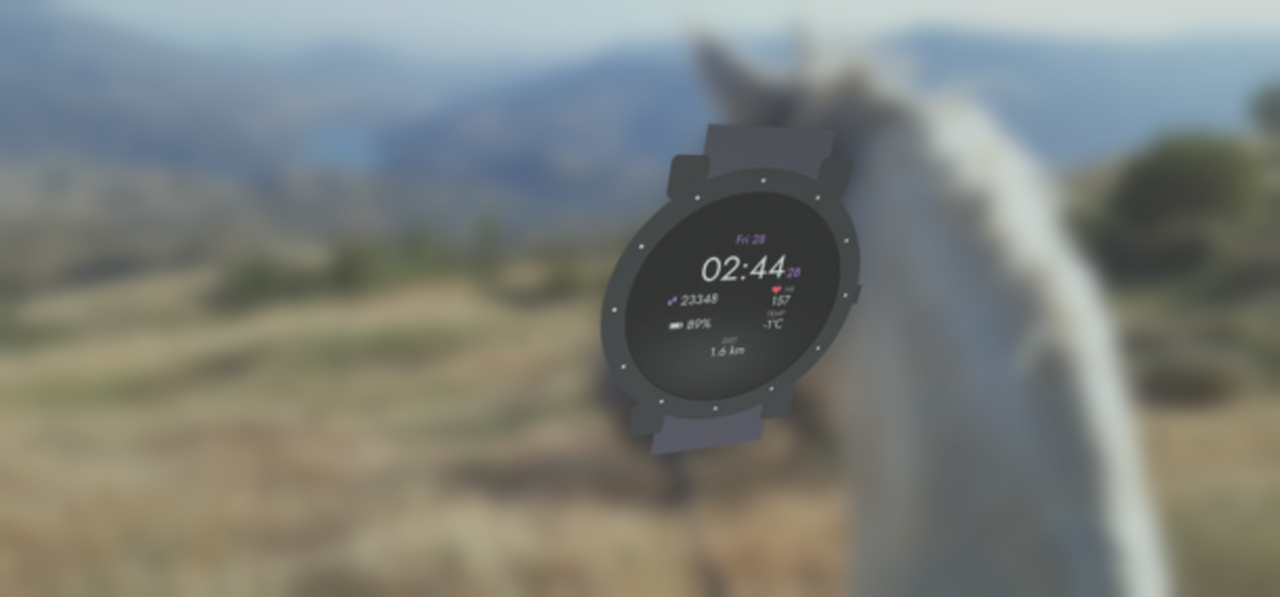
{"hour": 2, "minute": 44}
